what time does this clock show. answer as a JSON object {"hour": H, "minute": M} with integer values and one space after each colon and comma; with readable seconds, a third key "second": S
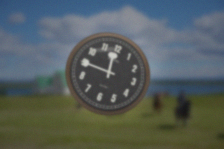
{"hour": 11, "minute": 45}
